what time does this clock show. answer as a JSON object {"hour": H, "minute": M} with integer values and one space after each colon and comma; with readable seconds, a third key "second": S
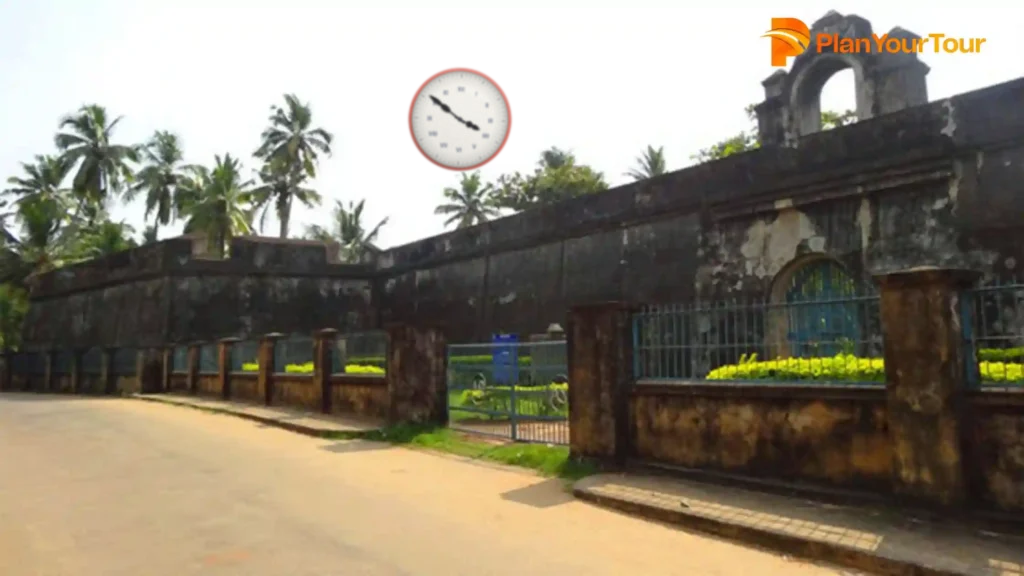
{"hour": 3, "minute": 51}
